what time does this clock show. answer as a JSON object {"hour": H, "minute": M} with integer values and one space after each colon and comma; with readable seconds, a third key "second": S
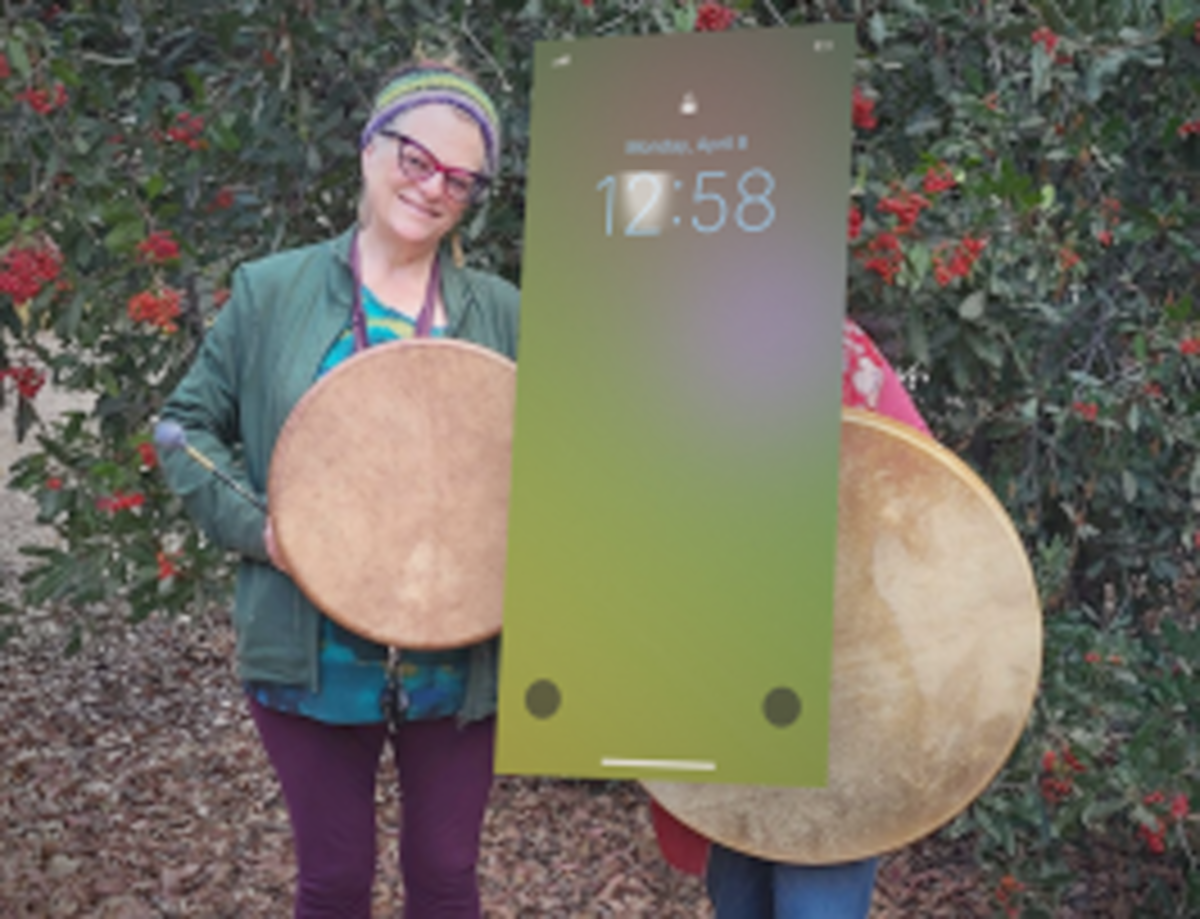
{"hour": 12, "minute": 58}
